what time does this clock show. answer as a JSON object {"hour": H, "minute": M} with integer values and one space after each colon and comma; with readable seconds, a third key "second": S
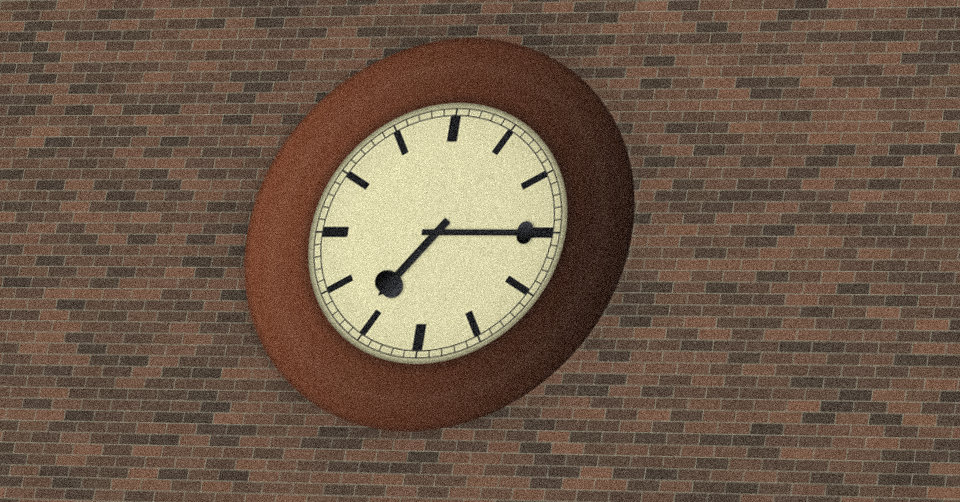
{"hour": 7, "minute": 15}
